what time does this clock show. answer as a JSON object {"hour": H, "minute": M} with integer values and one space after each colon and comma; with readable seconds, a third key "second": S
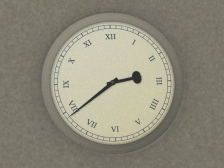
{"hour": 2, "minute": 39}
